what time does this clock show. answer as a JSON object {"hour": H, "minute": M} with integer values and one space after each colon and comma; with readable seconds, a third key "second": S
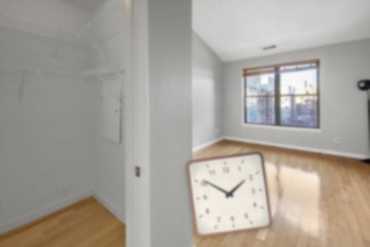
{"hour": 1, "minute": 51}
